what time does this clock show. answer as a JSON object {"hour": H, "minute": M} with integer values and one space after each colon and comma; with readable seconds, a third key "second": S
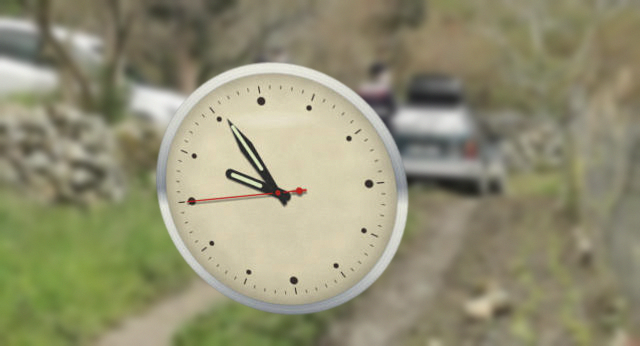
{"hour": 9, "minute": 55, "second": 45}
